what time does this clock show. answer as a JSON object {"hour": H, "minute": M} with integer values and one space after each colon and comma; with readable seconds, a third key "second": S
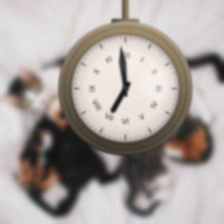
{"hour": 6, "minute": 59}
